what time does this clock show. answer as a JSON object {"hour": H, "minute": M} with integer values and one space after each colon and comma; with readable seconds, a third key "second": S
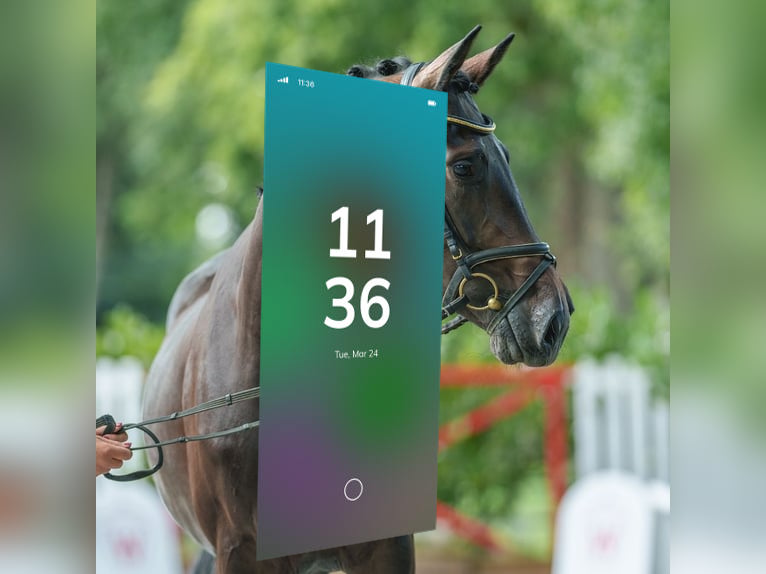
{"hour": 11, "minute": 36}
